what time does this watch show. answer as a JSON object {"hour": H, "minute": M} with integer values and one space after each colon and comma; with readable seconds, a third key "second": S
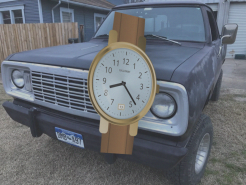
{"hour": 8, "minute": 23}
